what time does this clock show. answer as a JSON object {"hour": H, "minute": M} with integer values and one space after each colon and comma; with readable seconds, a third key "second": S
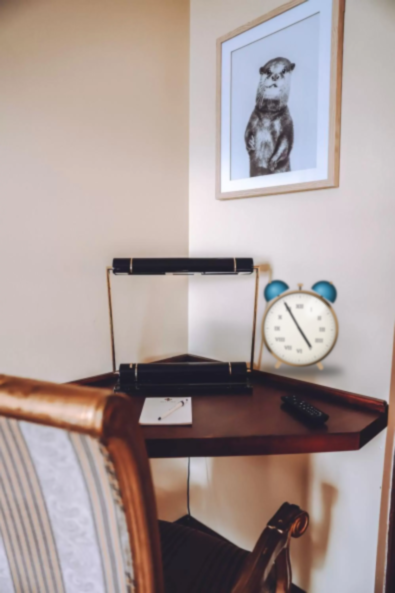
{"hour": 4, "minute": 55}
